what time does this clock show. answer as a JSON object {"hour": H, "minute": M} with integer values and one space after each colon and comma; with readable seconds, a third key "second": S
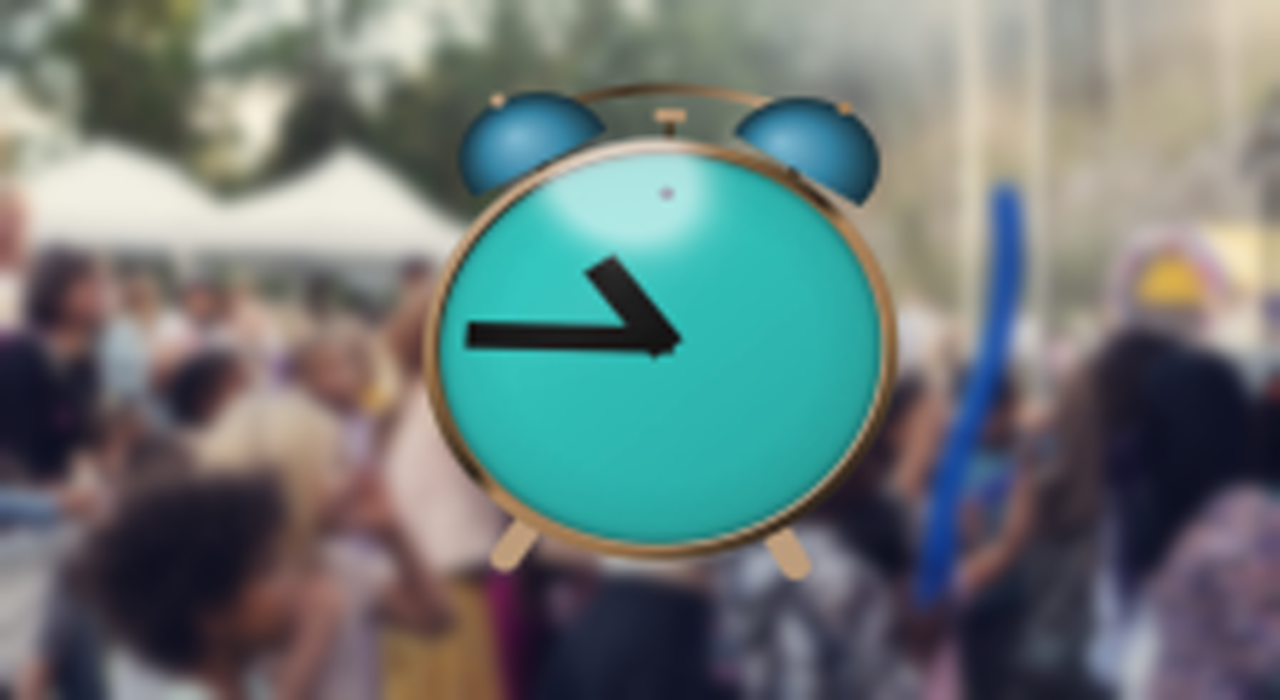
{"hour": 10, "minute": 45}
